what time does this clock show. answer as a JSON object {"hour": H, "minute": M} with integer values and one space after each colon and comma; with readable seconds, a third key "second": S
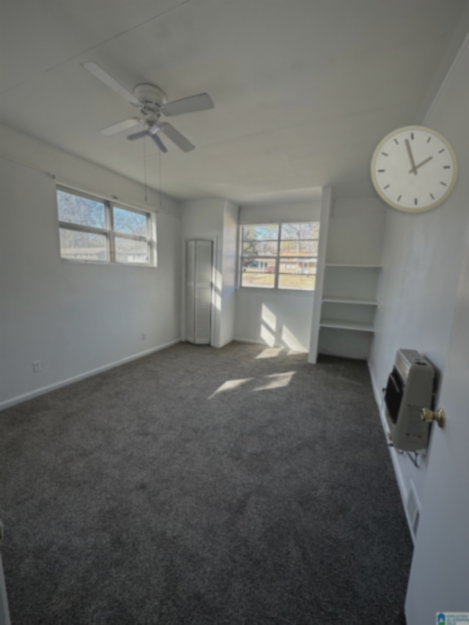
{"hour": 1, "minute": 58}
